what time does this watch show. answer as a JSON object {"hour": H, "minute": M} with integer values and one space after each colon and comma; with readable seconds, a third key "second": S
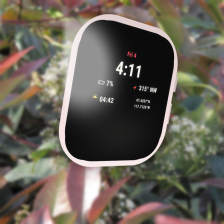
{"hour": 4, "minute": 11}
